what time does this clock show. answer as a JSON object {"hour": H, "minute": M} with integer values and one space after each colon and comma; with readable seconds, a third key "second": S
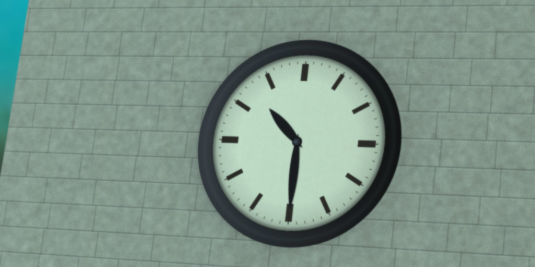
{"hour": 10, "minute": 30}
